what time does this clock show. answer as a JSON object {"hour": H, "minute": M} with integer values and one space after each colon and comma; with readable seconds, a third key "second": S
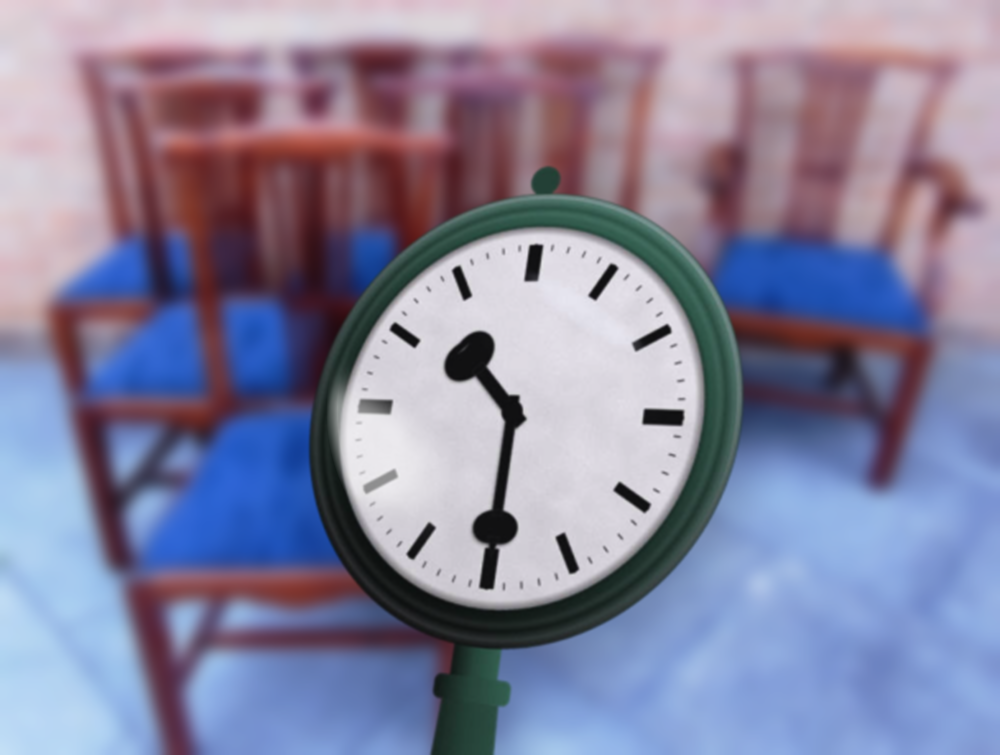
{"hour": 10, "minute": 30}
